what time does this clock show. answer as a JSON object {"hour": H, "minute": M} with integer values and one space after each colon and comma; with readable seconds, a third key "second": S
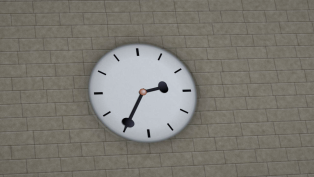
{"hour": 2, "minute": 35}
